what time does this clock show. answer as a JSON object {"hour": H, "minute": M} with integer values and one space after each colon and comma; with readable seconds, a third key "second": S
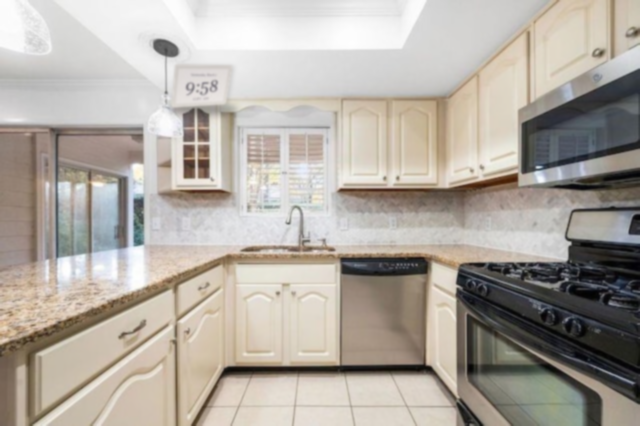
{"hour": 9, "minute": 58}
